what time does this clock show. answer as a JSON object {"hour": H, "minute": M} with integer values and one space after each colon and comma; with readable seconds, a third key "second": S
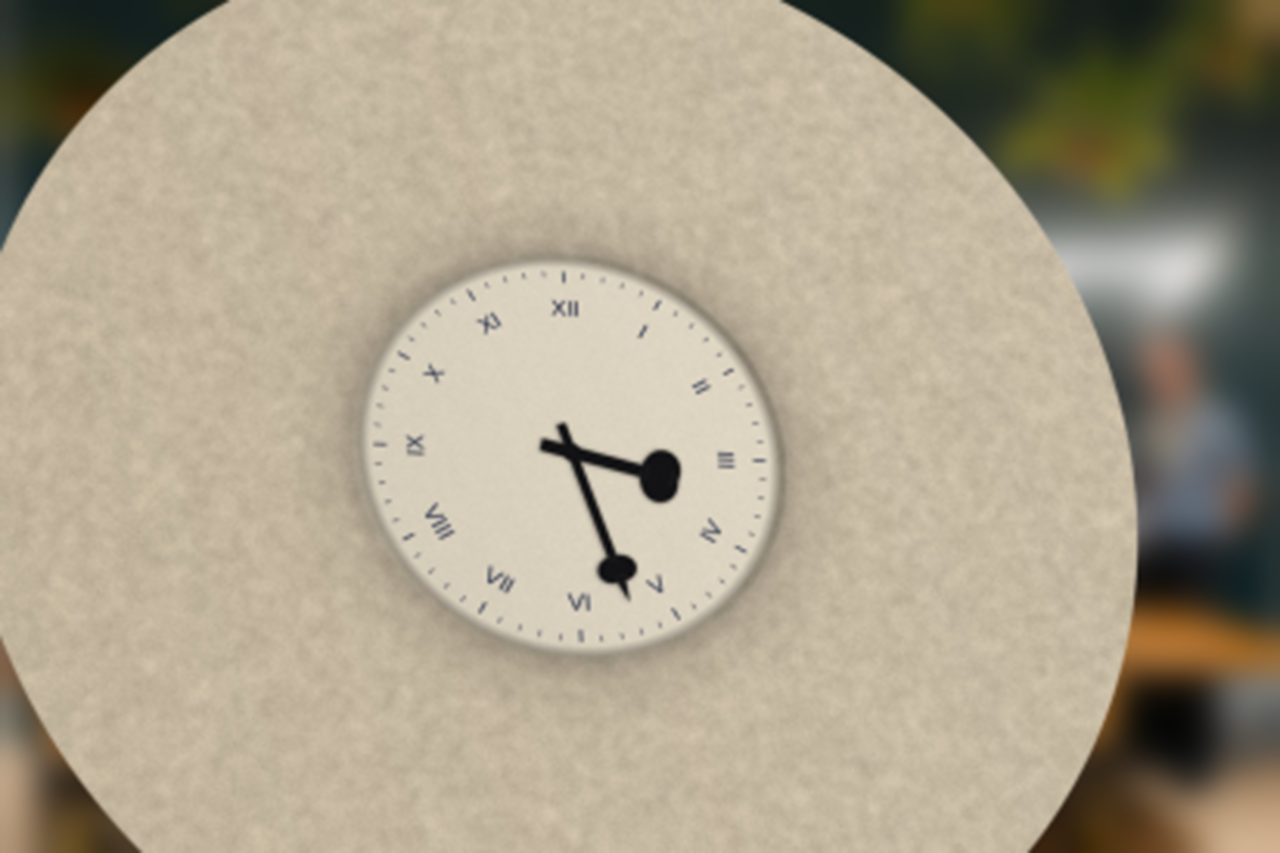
{"hour": 3, "minute": 27}
